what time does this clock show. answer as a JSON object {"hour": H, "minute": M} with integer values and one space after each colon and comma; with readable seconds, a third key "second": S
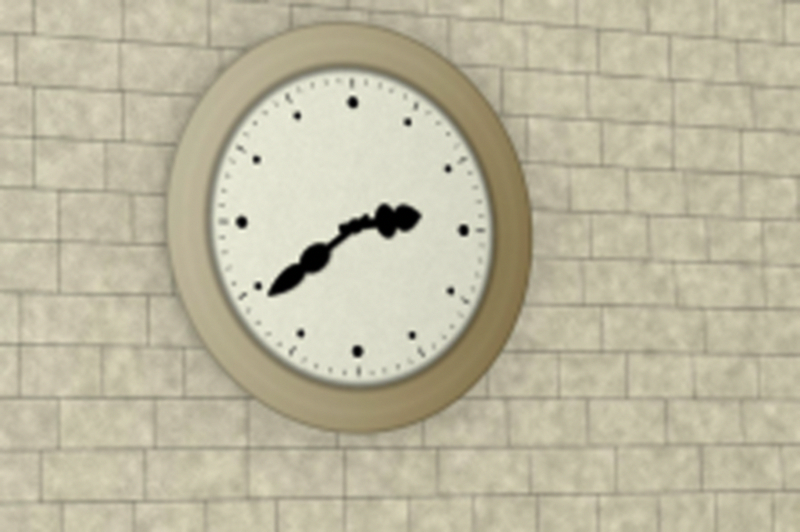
{"hour": 2, "minute": 39}
